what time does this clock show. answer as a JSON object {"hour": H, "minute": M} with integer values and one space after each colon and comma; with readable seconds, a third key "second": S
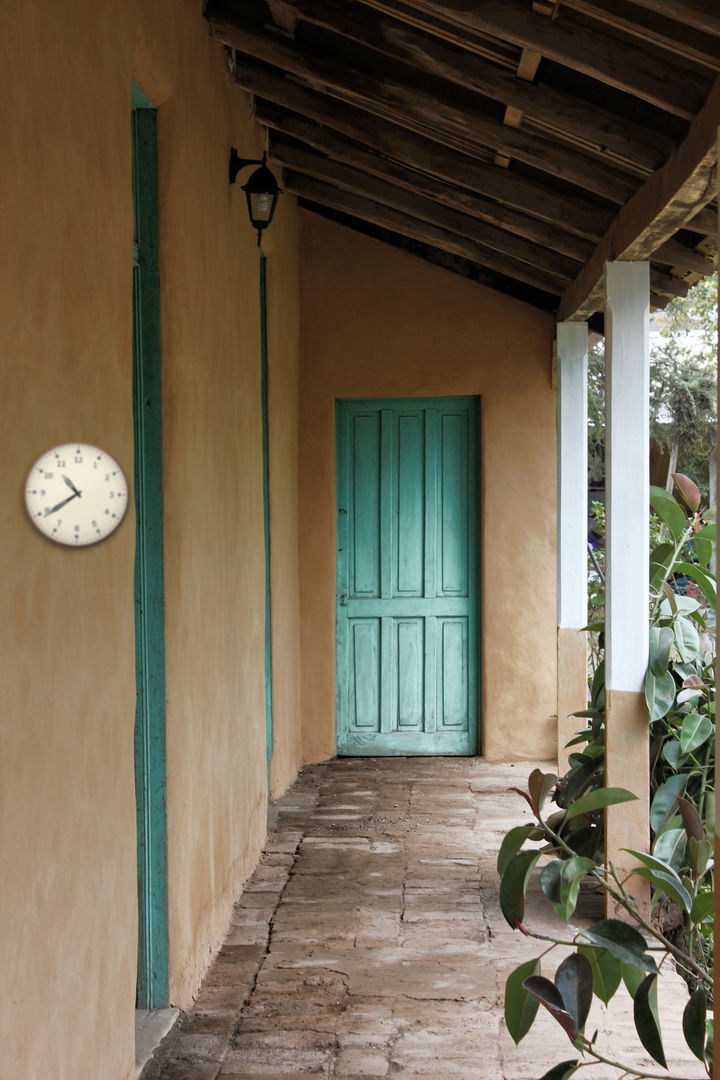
{"hour": 10, "minute": 39}
